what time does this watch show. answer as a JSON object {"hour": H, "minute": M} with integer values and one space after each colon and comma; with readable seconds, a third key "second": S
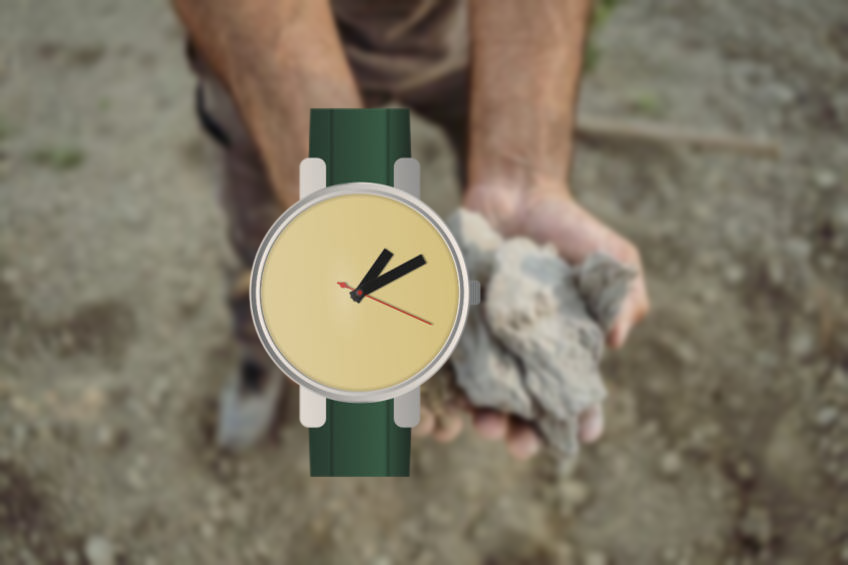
{"hour": 1, "minute": 10, "second": 19}
